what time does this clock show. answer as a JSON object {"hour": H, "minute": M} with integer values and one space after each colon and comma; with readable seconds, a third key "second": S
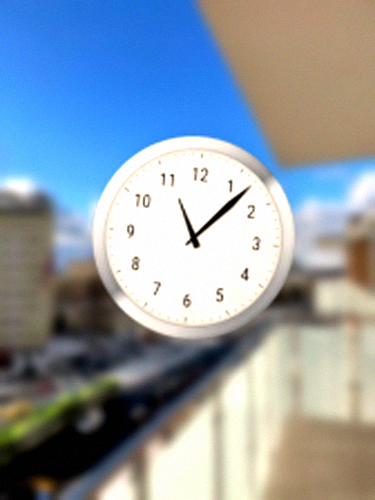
{"hour": 11, "minute": 7}
